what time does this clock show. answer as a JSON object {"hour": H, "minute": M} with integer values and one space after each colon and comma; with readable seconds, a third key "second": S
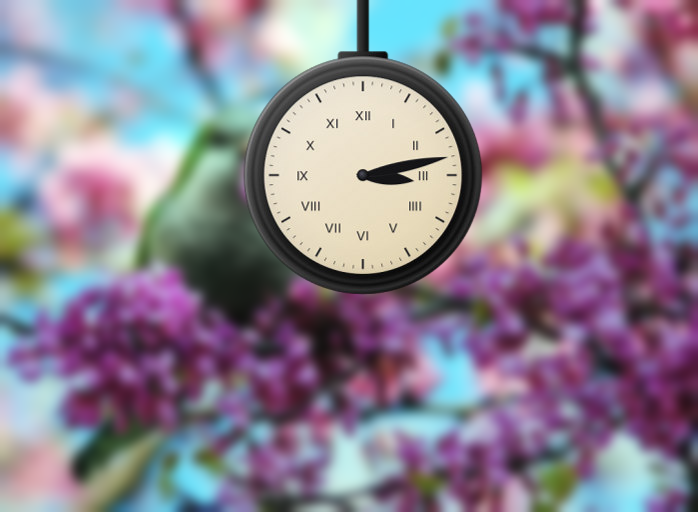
{"hour": 3, "minute": 13}
